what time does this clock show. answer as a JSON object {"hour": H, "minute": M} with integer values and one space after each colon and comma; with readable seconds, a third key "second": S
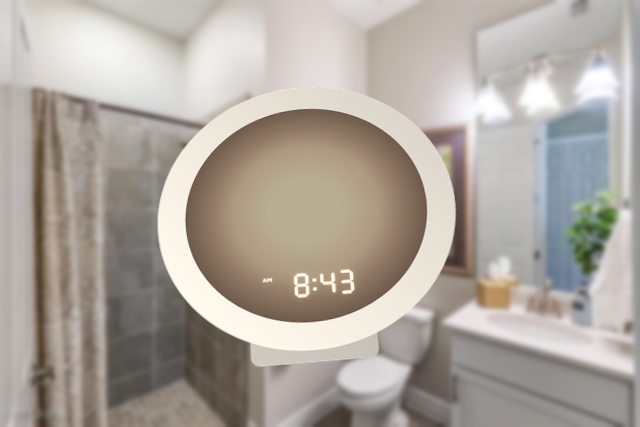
{"hour": 8, "minute": 43}
